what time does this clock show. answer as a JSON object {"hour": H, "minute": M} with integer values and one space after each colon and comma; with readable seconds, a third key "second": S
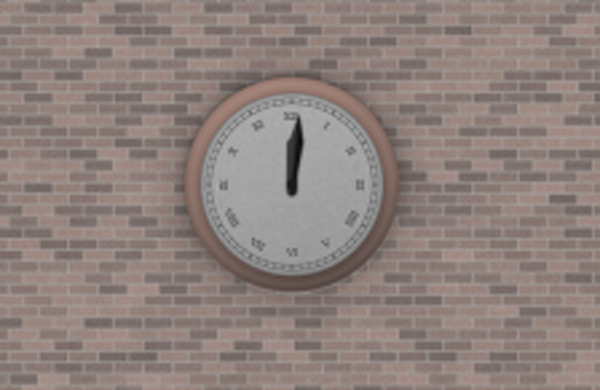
{"hour": 12, "minute": 1}
